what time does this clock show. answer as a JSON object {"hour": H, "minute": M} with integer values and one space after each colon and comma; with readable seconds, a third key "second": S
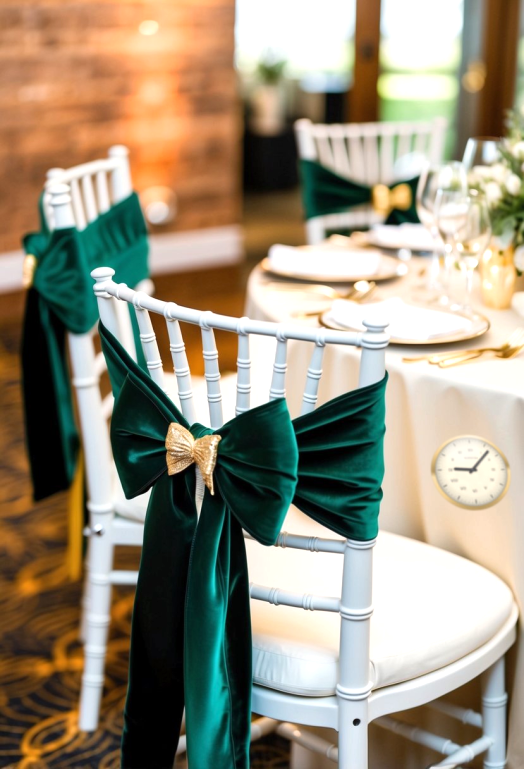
{"hour": 9, "minute": 7}
